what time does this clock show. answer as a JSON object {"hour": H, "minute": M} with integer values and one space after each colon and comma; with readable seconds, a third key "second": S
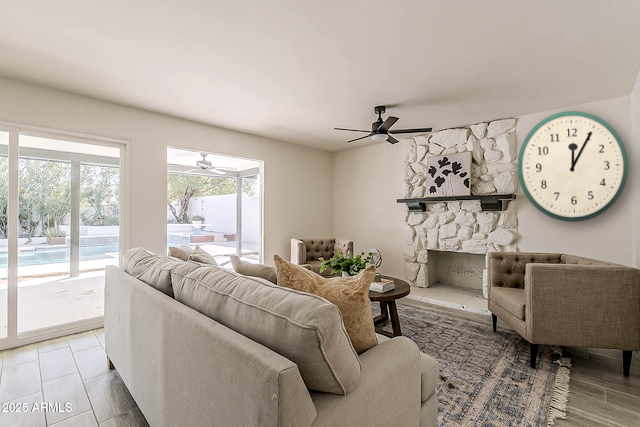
{"hour": 12, "minute": 5}
